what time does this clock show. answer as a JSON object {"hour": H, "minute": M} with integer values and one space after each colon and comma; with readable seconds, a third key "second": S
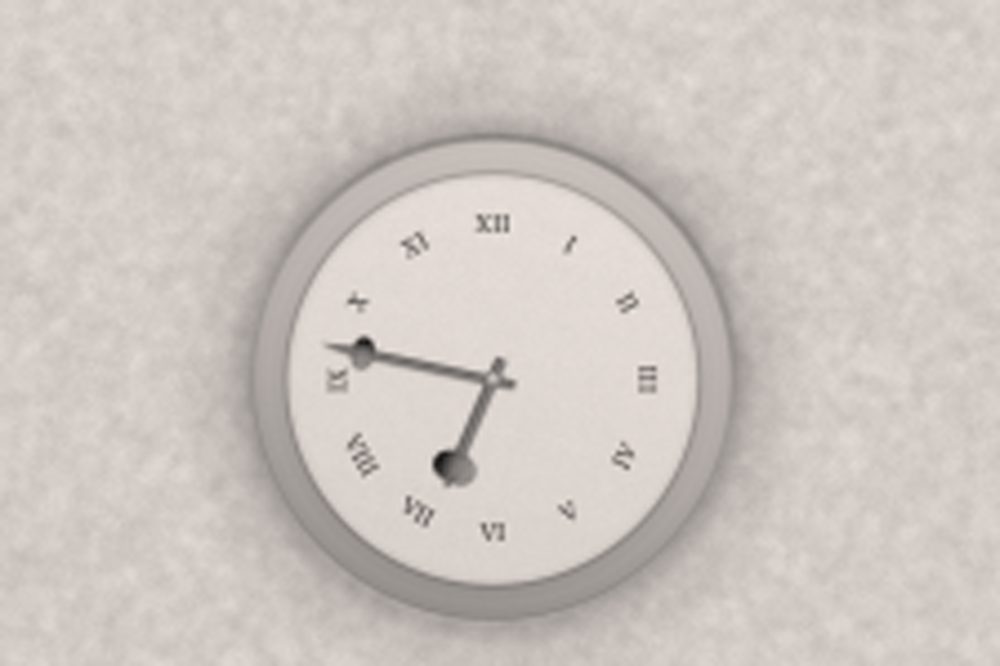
{"hour": 6, "minute": 47}
